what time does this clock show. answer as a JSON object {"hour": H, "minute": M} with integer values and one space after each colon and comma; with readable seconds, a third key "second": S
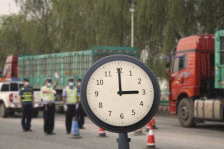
{"hour": 3, "minute": 0}
